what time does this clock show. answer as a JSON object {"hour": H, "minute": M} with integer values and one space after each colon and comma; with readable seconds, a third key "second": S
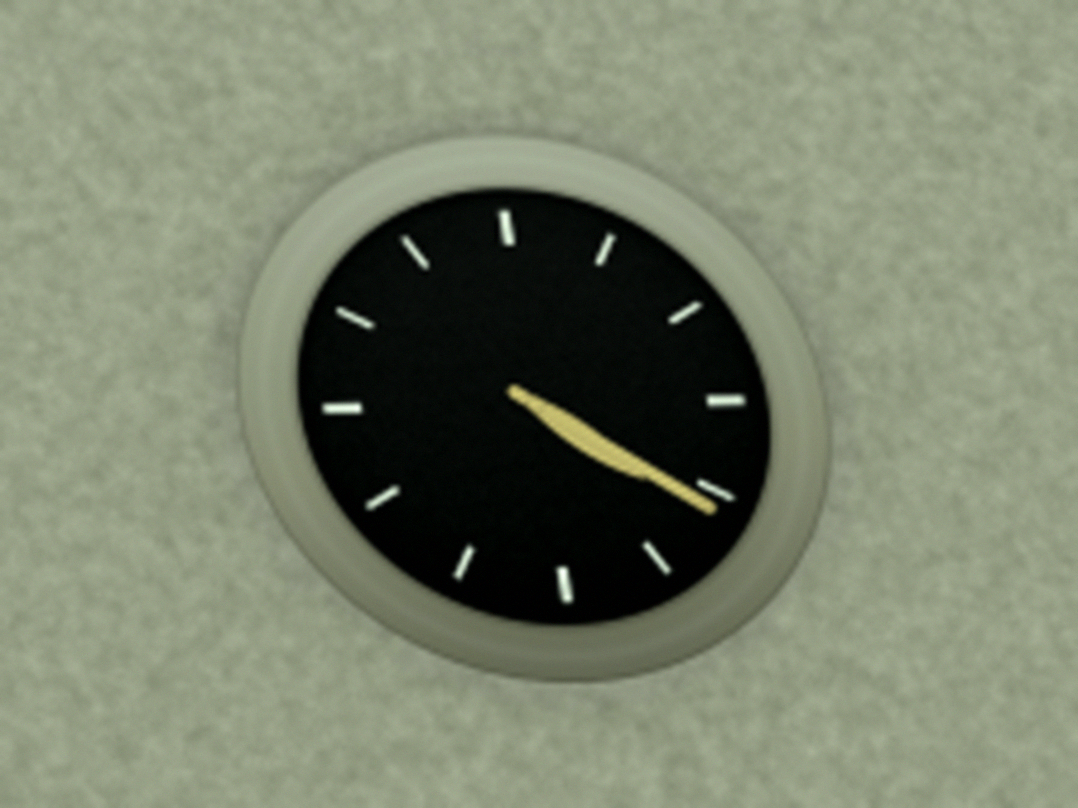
{"hour": 4, "minute": 21}
